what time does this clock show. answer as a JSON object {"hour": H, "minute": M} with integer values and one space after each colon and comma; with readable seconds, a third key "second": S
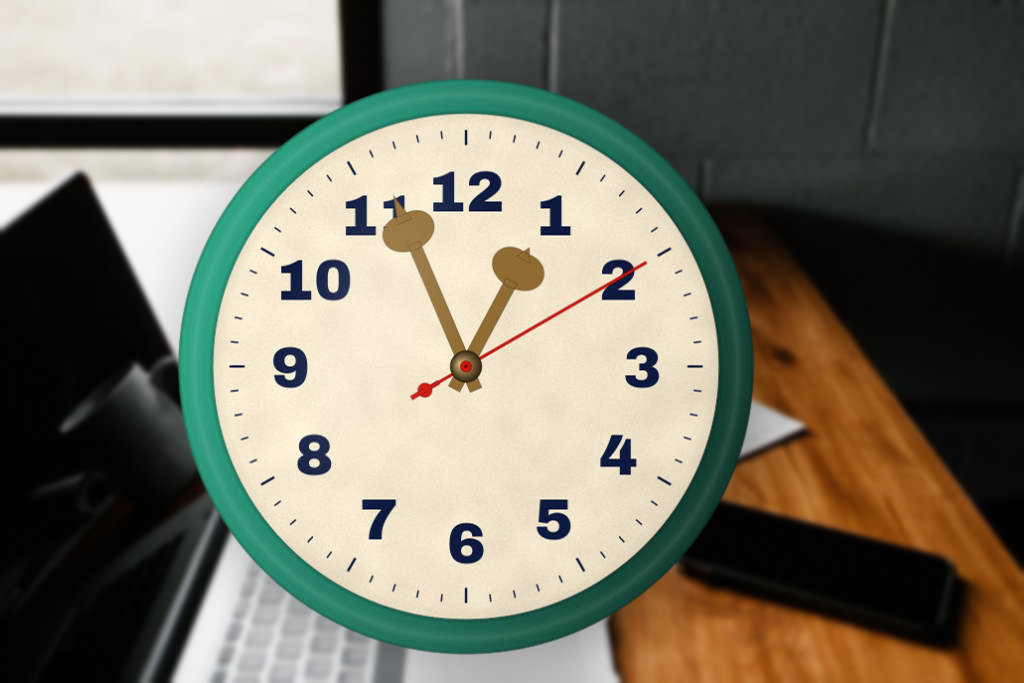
{"hour": 12, "minute": 56, "second": 10}
